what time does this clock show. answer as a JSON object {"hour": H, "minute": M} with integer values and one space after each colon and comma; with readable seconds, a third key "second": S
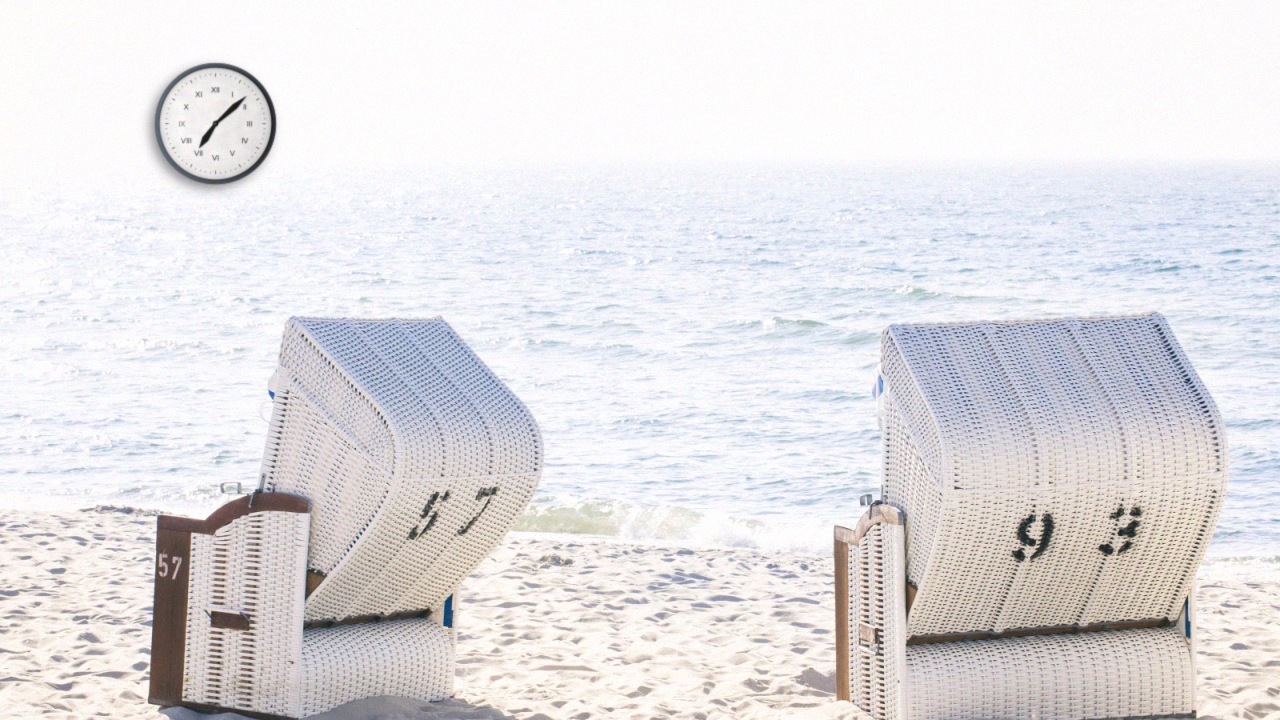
{"hour": 7, "minute": 8}
